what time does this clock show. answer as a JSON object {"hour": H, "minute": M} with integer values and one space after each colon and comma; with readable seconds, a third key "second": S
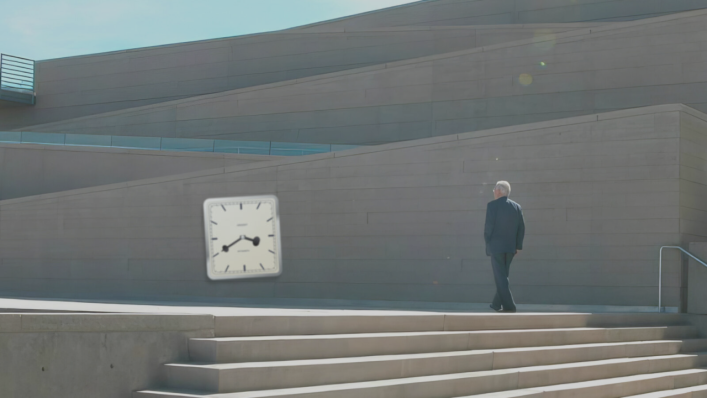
{"hour": 3, "minute": 40}
